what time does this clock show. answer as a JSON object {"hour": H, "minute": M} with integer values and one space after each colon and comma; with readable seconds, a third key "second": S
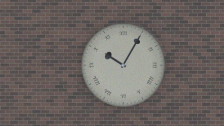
{"hour": 10, "minute": 5}
